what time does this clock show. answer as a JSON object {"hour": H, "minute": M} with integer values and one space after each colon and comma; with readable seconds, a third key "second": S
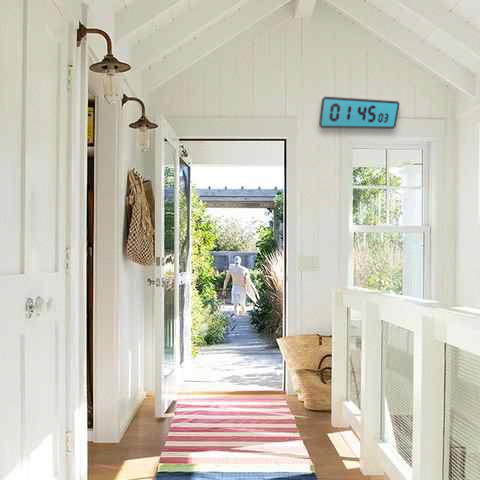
{"hour": 1, "minute": 45}
